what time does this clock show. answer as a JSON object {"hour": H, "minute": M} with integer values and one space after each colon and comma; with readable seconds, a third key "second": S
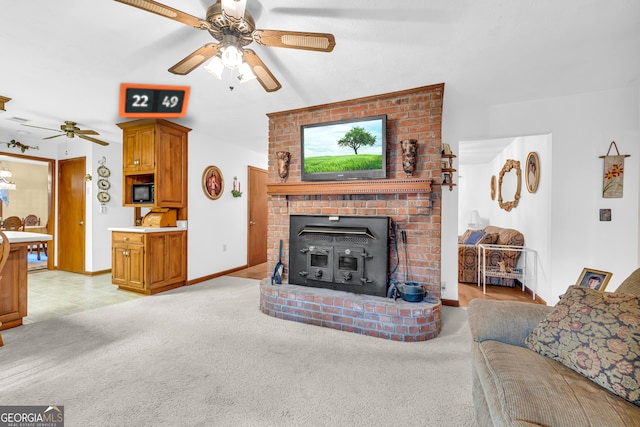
{"hour": 22, "minute": 49}
